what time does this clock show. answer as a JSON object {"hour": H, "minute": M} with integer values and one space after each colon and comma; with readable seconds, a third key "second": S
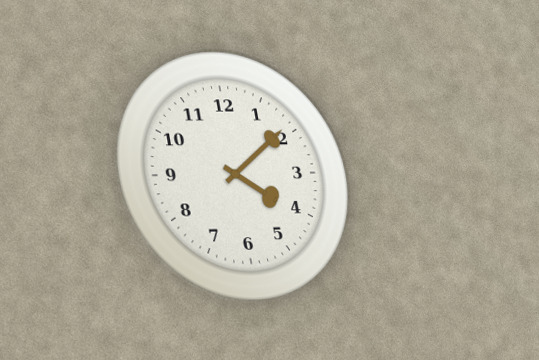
{"hour": 4, "minute": 9}
